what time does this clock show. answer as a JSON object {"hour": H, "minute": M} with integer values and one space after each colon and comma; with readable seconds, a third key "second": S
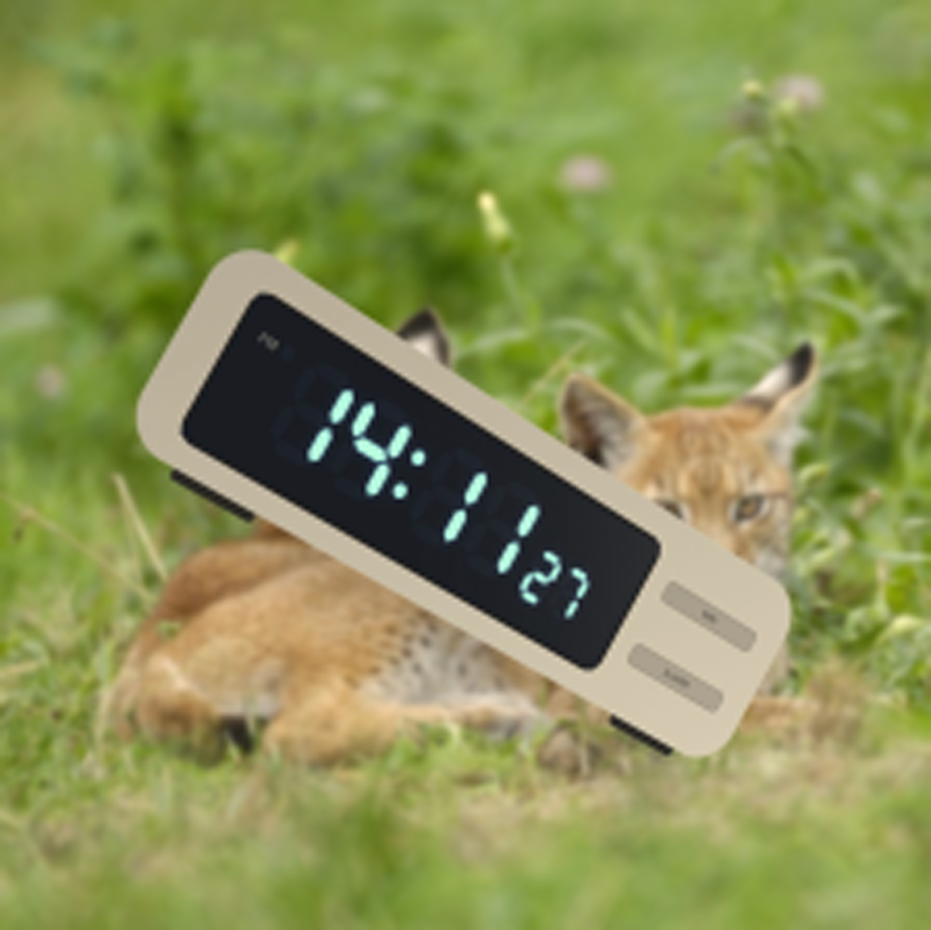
{"hour": 14, "minute": 11, "second": 27}
